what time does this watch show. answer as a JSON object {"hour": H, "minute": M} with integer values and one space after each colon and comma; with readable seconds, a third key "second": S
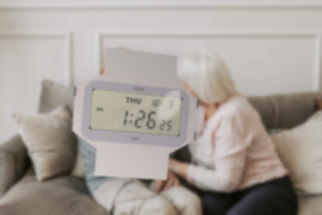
{"hour": 1, "minute": 26, "second": 25}
